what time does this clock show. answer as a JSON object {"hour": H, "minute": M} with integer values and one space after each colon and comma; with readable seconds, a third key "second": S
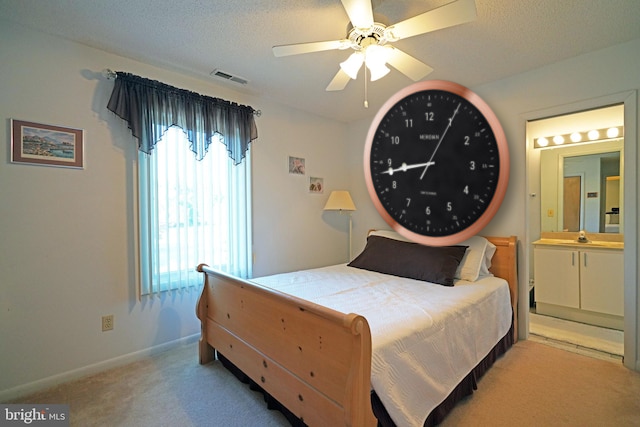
{"hour": 8, "minute": 43, "second": 5}
